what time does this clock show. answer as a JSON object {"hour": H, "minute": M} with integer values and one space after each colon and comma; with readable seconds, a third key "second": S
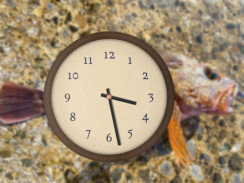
{"hour": 3, "minute": 28}
